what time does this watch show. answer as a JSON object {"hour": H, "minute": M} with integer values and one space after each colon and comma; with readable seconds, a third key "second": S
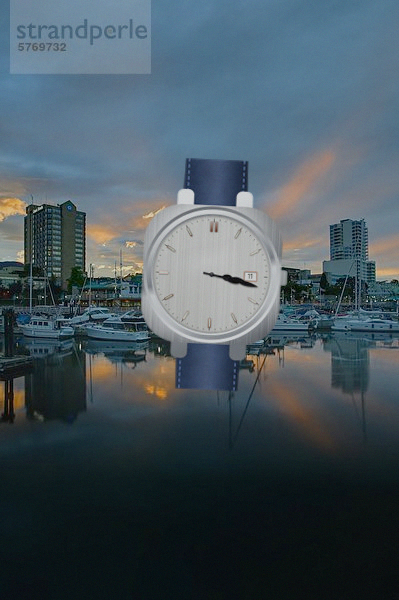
{"hour": 3, "minute": 17}
